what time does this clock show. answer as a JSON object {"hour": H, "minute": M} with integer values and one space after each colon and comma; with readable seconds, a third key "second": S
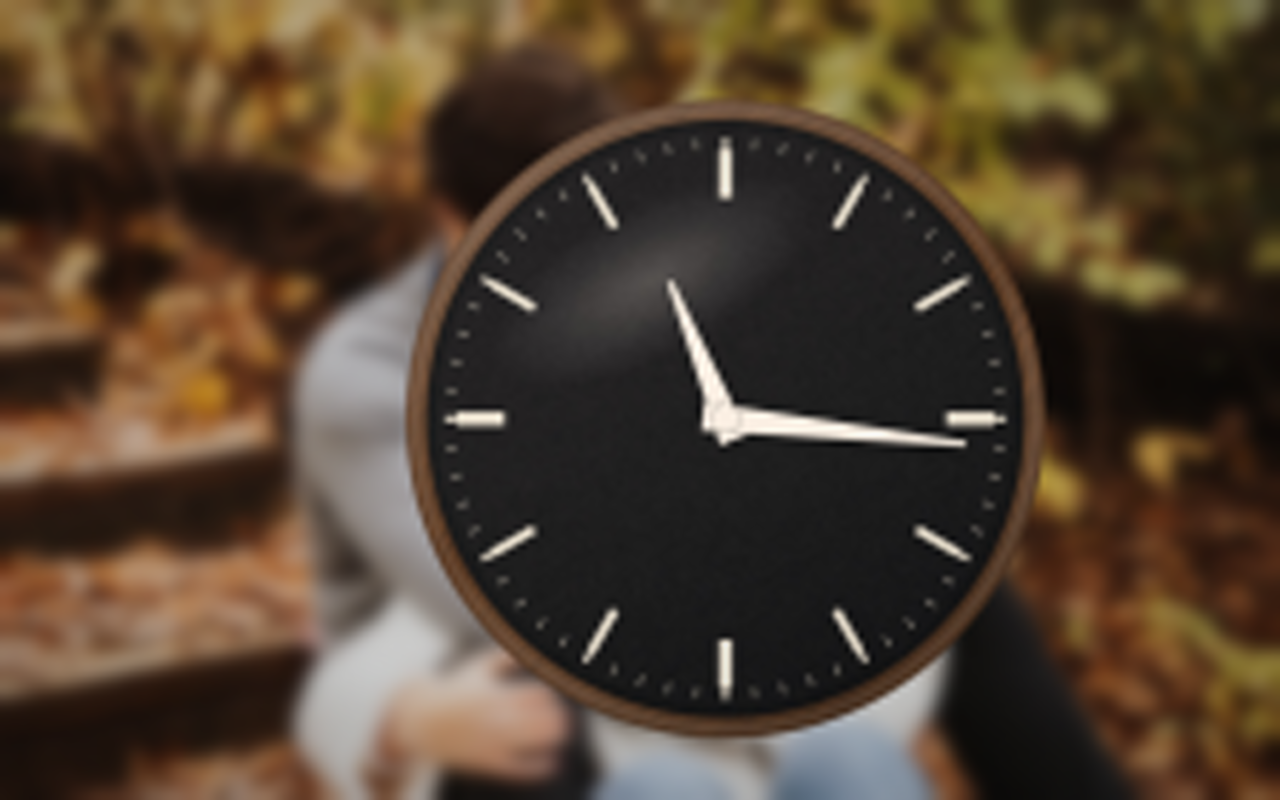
{"hour": 11, "minute": 16}
